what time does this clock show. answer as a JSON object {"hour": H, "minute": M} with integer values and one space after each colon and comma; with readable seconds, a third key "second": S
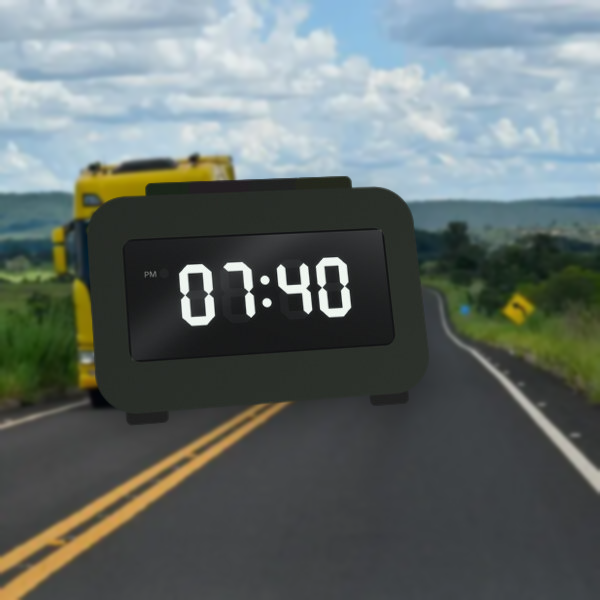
{"hour": 7, "minute": 40}
